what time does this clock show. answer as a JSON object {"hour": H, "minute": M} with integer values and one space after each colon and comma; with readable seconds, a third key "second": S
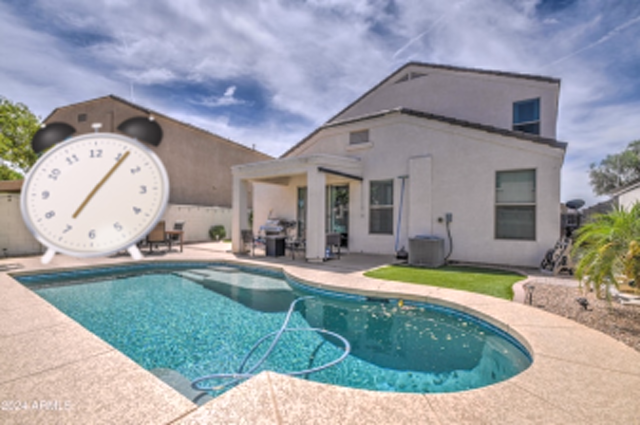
{"hour": 7, "minute": 6}
